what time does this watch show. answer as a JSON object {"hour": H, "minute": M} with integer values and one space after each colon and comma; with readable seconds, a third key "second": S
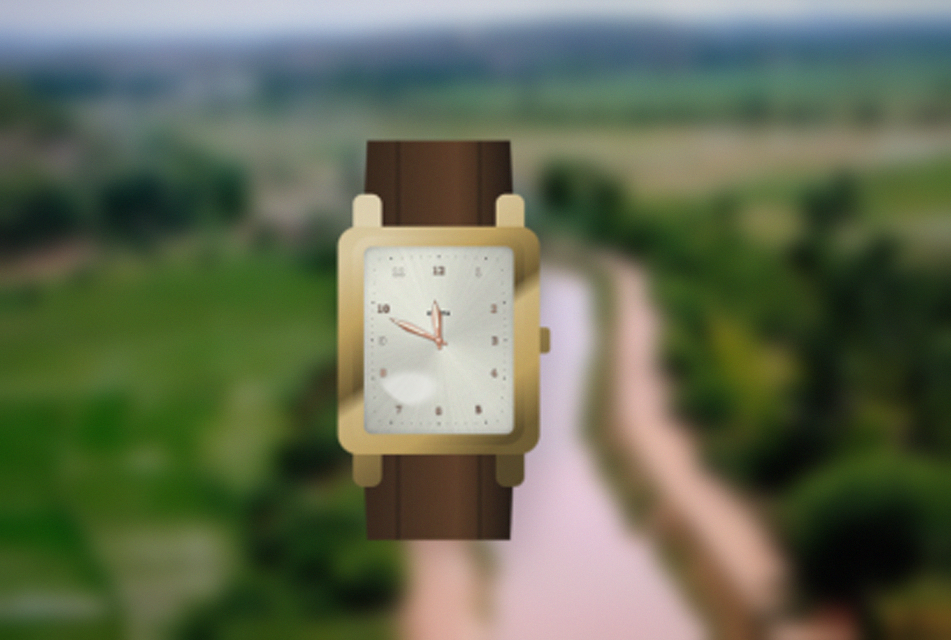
{"hour": 11, "minute": 49}
